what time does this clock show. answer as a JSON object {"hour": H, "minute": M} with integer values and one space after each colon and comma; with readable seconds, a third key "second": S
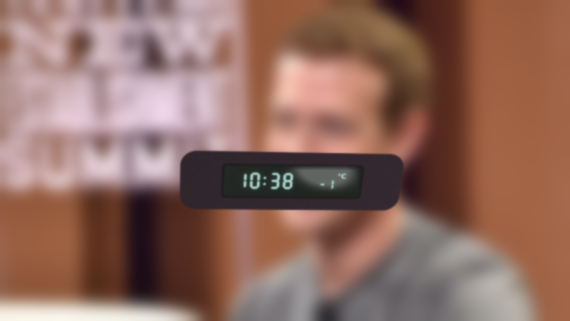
{"hour": 10, "minute": 38}
